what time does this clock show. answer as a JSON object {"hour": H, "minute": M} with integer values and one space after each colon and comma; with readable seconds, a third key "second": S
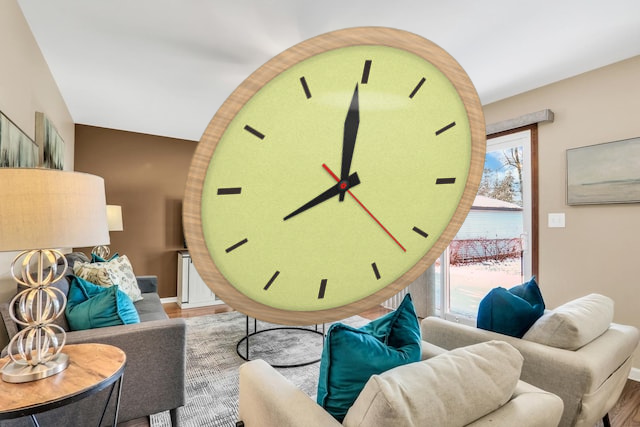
{"hour": 7, "minute": 59, "second": 22}
